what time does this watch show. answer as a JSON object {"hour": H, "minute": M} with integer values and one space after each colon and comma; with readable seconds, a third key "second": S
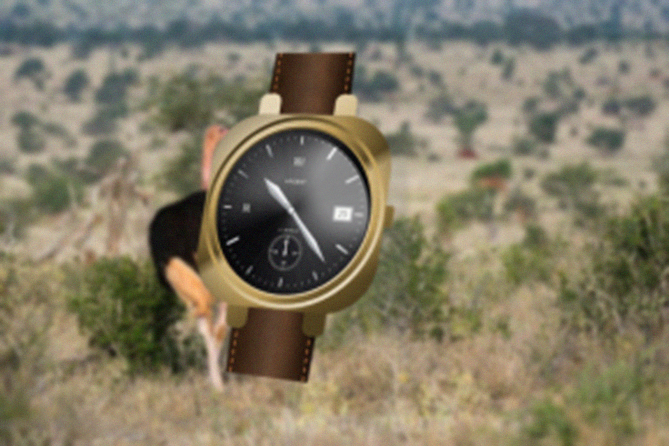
{"hour": 10, "minute": 23}
